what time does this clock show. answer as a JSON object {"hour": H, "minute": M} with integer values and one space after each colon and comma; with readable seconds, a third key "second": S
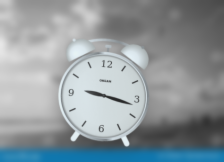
{"hour": 9, "minute": 17}
